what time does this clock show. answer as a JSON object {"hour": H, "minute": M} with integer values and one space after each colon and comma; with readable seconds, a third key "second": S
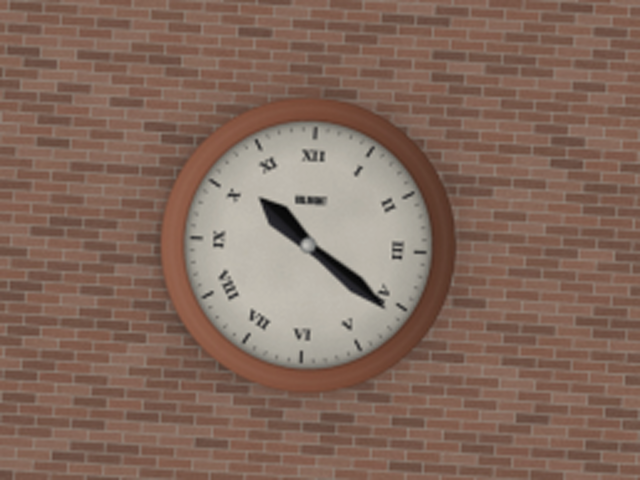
{"hour": 10, "minute": 21}
